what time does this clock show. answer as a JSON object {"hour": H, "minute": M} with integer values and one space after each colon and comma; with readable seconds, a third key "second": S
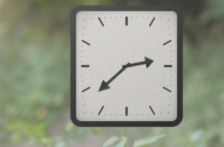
{"hour": 2, "minute": 38}
